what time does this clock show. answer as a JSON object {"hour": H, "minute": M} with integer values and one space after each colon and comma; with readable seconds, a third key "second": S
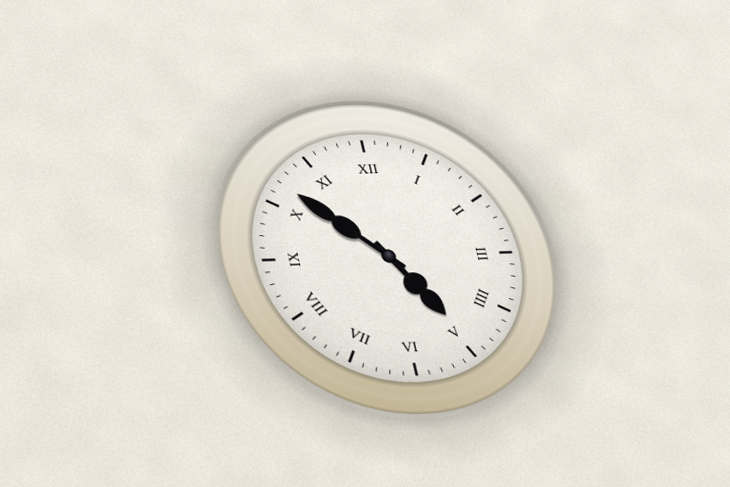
{"hour": 4, "minute": 52}
